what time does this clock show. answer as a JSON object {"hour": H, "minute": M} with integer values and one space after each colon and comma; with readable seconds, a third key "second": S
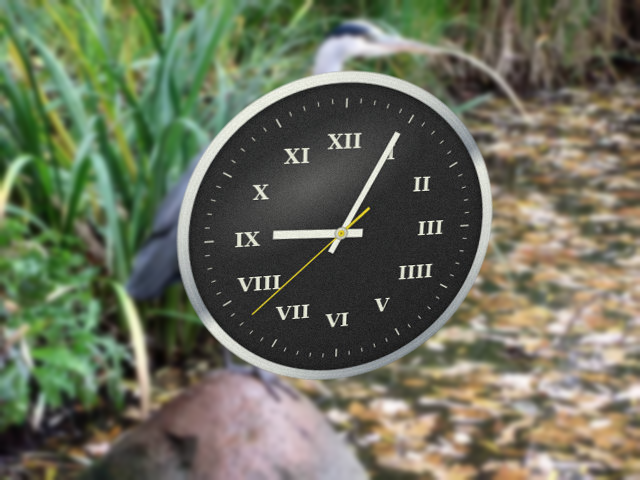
{"hour": 9, "minute": 4, "second": 38}
